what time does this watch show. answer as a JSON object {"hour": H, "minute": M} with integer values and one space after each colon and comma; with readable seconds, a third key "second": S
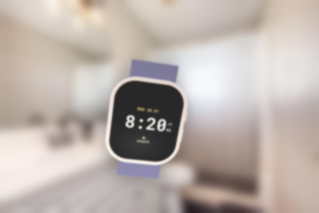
{"hour": 8, "minute": 20}
